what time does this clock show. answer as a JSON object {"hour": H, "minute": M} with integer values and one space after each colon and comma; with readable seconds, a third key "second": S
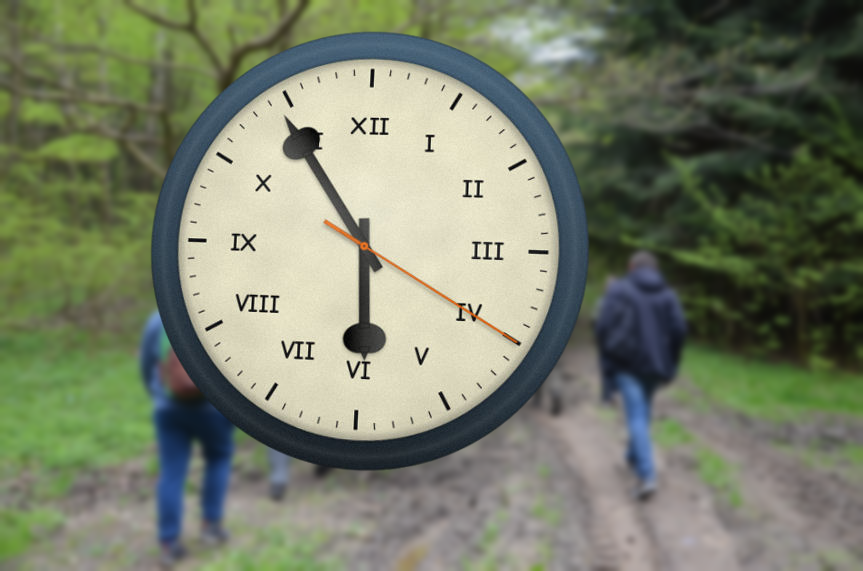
{"hour": 5, "minute": 54, "second": 20}
